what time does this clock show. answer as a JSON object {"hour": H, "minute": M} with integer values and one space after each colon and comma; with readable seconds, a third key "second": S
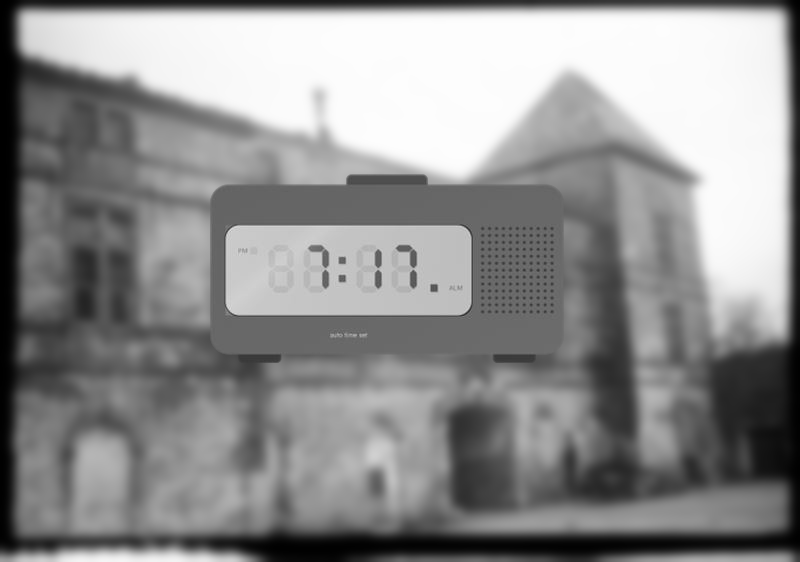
{"hour": 7, "minute": 17}
